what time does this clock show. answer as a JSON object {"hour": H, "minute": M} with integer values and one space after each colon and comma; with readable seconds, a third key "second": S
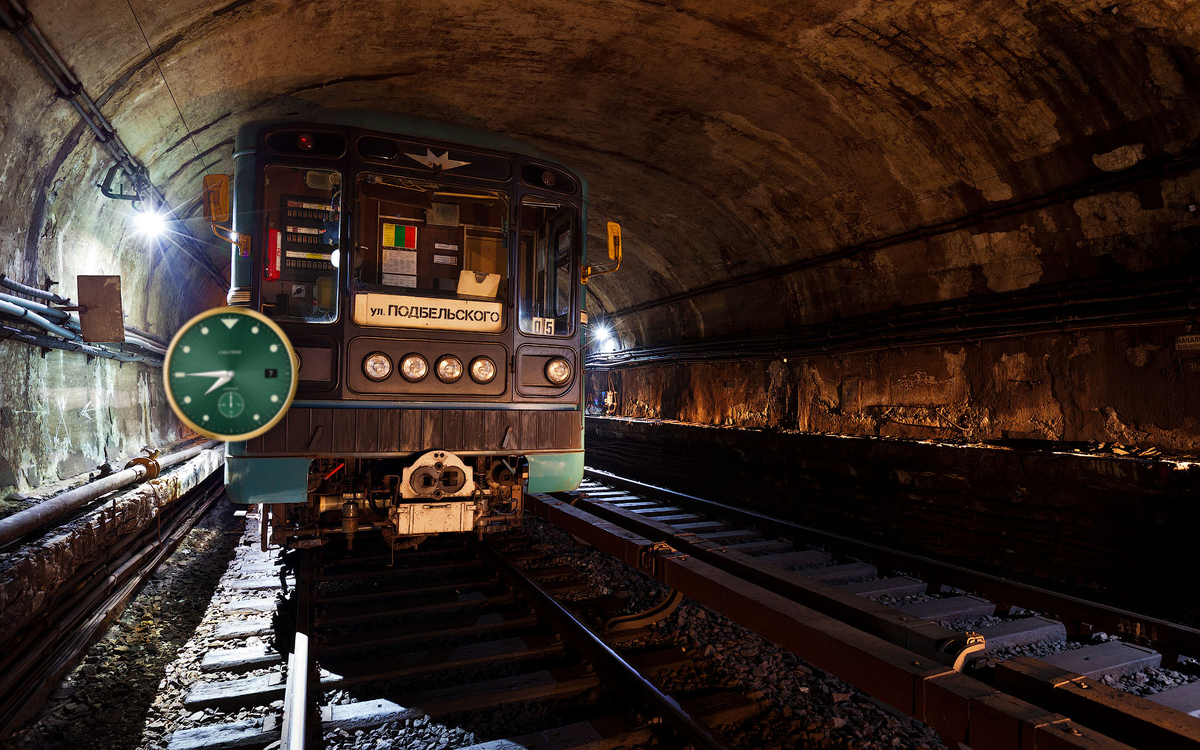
{"hour": 7, "minute": 45}
